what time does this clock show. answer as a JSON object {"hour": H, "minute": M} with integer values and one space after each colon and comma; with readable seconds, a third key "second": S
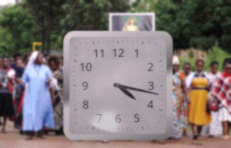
{"hour": 4, "minute": 17}
